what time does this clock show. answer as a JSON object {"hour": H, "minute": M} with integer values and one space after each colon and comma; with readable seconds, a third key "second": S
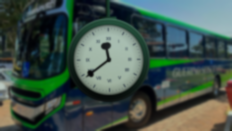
{"hour": 11, "minute": 39}
